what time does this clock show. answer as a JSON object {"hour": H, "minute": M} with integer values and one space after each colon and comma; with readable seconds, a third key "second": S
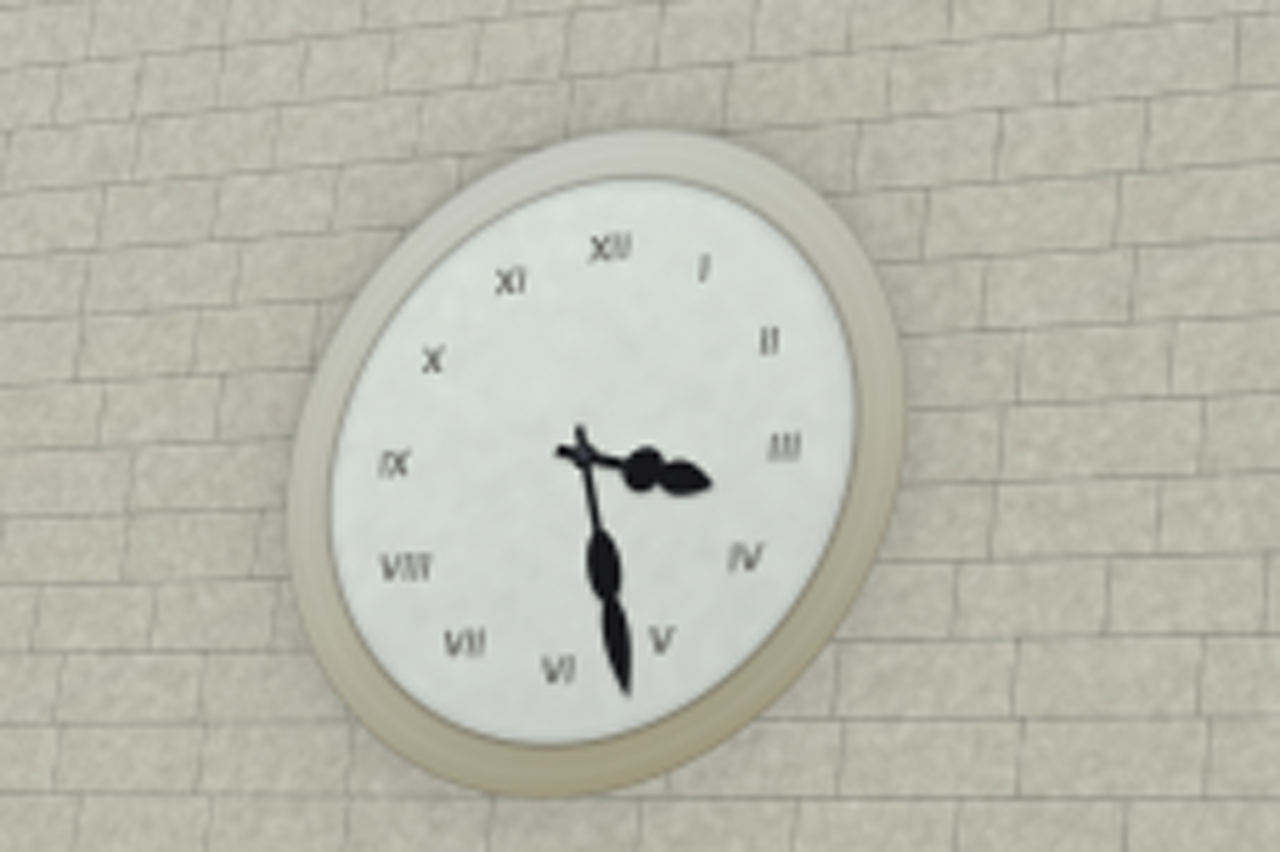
{"hour": 3, "minute": 27}
